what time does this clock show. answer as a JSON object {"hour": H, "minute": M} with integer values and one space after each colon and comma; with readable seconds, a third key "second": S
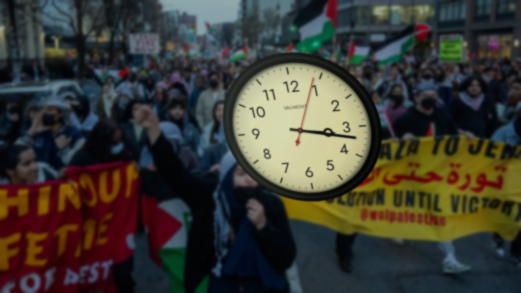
{"hour": 3, "minute": 17, "second": 4}
